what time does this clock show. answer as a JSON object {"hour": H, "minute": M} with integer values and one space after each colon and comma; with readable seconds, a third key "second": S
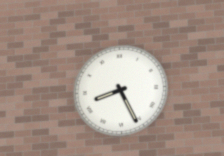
{"hour": 8, "minute": 26}
